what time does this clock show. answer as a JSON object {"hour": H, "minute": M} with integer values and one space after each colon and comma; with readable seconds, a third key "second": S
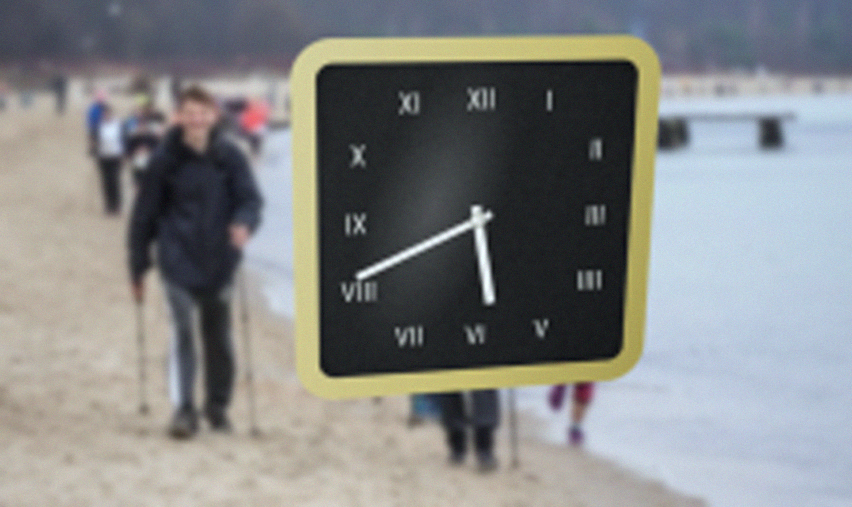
{"hour": 5, "minute": 41}
